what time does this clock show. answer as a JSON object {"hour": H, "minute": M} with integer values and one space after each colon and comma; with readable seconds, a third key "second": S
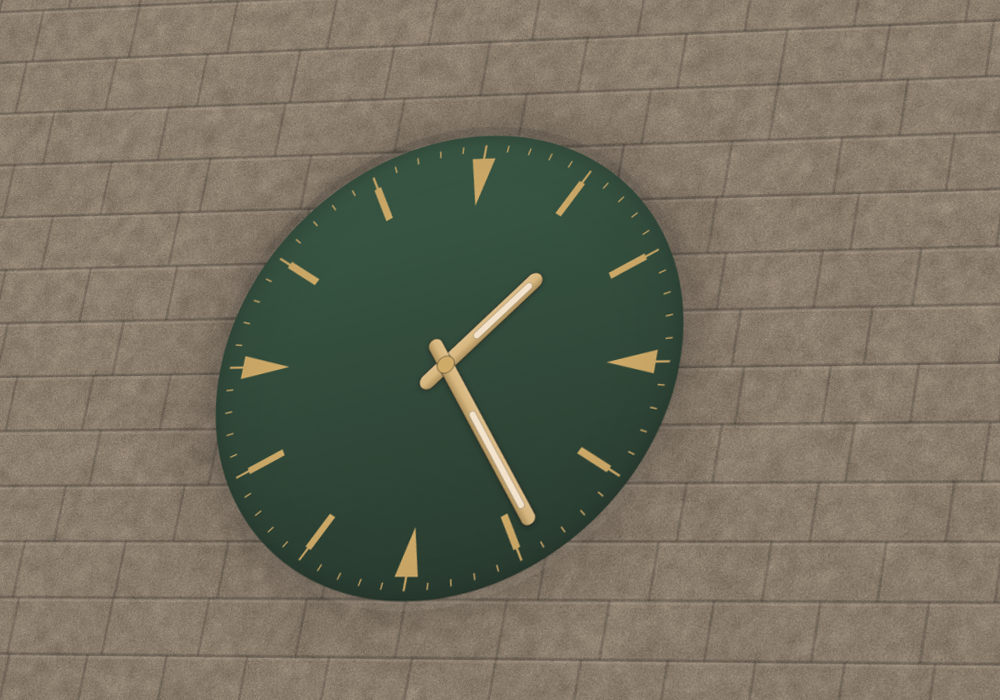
{"hour": 1, "minute": 24}
